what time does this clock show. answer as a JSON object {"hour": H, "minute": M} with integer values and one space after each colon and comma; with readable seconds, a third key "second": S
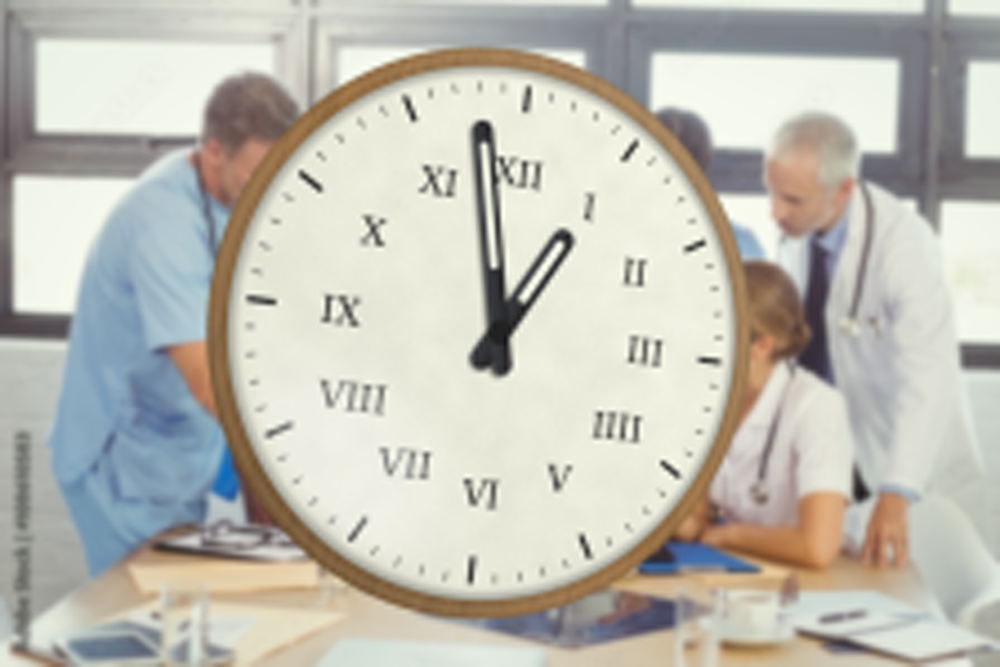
{"hour": 12, "minute": 58}
